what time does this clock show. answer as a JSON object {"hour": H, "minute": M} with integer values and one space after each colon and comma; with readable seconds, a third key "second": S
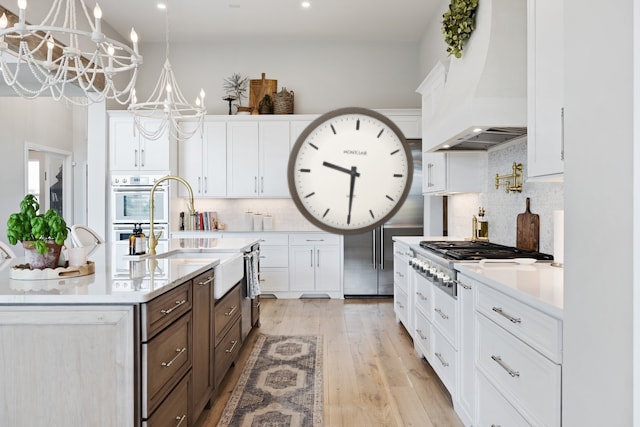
{"hour": 9, "minute": 30}
